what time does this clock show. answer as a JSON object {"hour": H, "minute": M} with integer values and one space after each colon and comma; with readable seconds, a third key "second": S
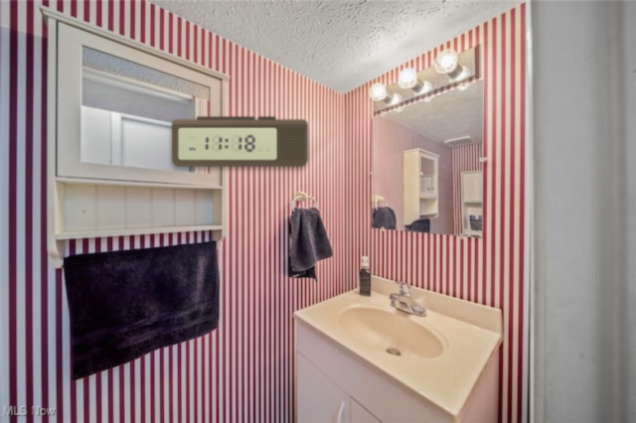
{"hour": 11, "minute": 18}
